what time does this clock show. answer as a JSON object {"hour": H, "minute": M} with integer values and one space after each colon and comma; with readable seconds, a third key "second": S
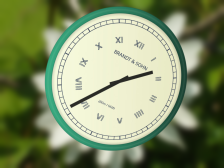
{"hour": 1, "minute": 36}
